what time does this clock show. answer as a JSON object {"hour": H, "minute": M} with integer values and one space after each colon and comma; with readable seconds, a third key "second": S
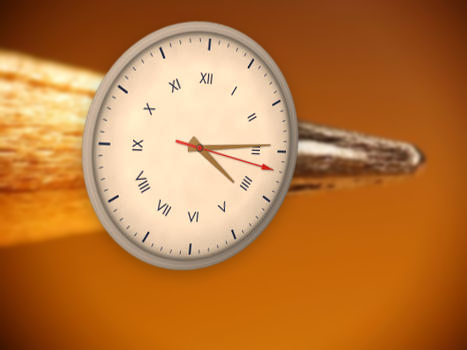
{"hour": 4, "minute": 14, "second": 17}
